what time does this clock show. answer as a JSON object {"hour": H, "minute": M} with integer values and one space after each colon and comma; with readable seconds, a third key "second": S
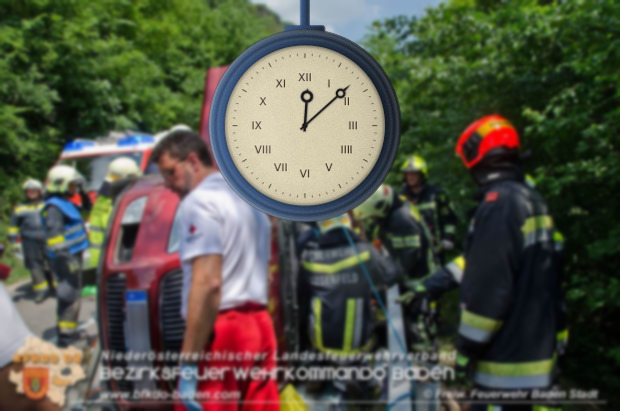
{"hour": 12, "minute": 8}
